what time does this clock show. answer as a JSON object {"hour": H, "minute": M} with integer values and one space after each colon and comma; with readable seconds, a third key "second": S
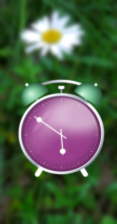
{"hour": 5, "minute": 51}
